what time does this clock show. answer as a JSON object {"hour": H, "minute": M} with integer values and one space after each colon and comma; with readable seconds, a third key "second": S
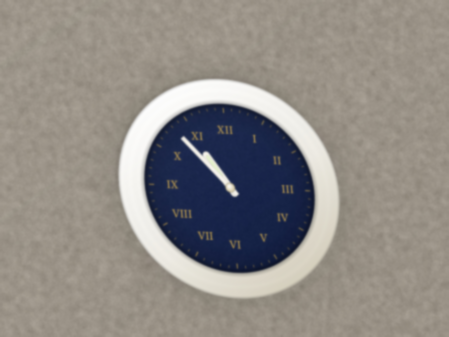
{"hour": 10, "minute": 53}
